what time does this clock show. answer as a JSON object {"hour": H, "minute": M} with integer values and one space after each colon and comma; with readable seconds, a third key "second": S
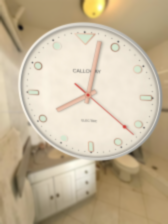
{"hour": 8, "minute": 2, "second": 22}
